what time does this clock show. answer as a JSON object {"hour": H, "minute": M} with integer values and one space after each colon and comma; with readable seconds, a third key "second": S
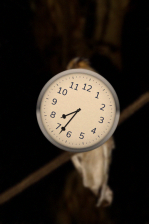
{"hour": 7, "minute": 33}
